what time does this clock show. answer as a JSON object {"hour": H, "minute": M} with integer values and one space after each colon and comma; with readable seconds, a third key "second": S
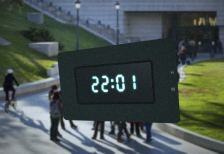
{"hour": 22, "minute": 1}
